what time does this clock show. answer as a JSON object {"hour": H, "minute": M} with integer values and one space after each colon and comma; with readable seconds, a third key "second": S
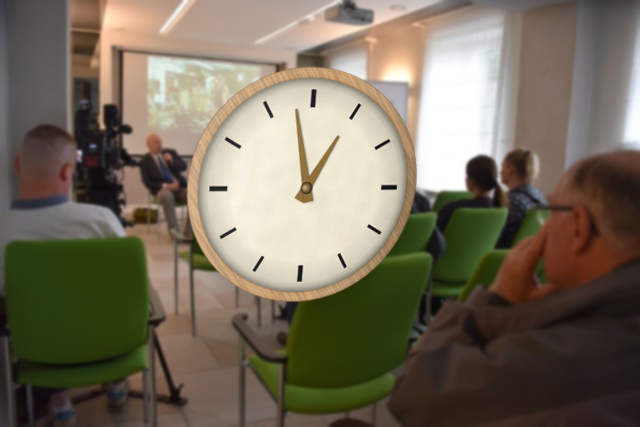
{"hour": 12, "minute": 58}
